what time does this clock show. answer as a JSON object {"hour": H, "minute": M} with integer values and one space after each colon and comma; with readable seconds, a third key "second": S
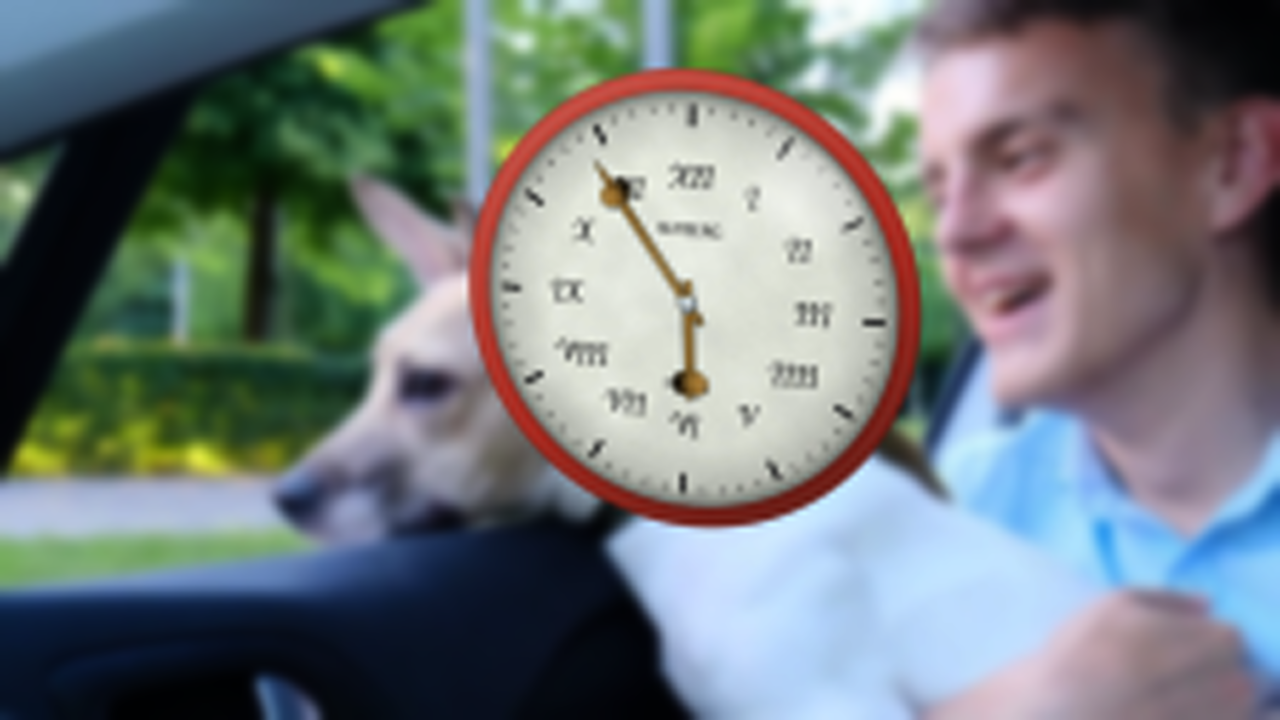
{"hour": 5, "minute": 54}
